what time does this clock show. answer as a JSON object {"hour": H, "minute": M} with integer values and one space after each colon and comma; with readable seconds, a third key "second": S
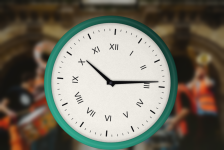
{"hour": 10, "minute": 14}
